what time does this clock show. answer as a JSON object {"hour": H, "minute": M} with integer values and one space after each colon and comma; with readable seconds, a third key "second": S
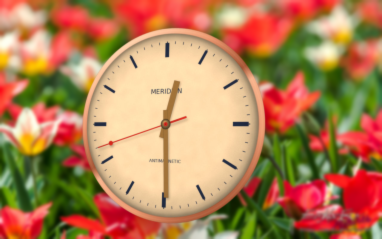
{"hour": 12, "minute": 29, "second": 42}
